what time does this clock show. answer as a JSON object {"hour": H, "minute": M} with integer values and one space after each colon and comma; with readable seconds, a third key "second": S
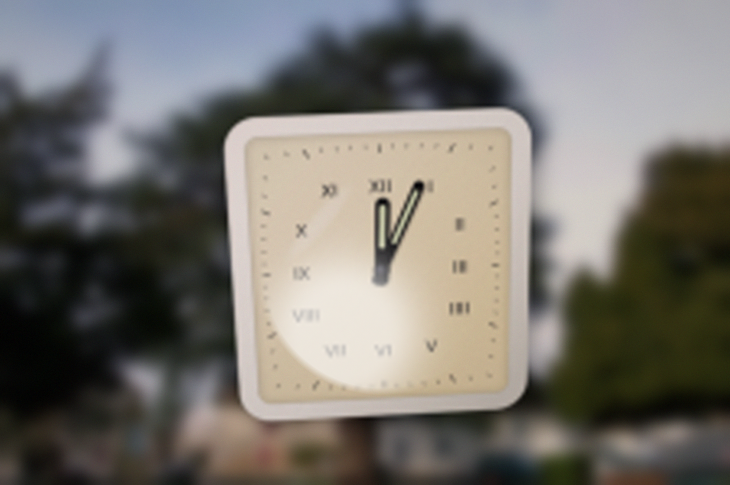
{"hour": 12, "minute": 4}
